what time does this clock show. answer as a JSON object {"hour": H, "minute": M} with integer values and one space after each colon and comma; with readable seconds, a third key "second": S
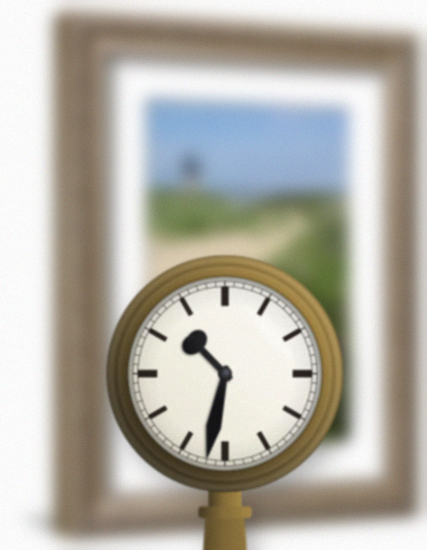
{"hour": 10, "minute": 32}
